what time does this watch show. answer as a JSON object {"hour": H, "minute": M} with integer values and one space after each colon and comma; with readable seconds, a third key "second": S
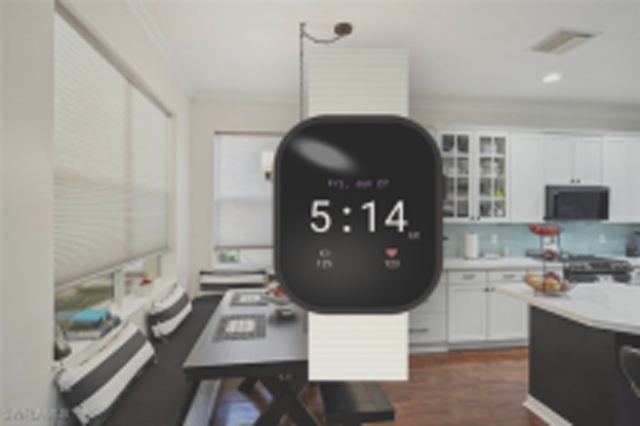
{"hour": 5, "minute": 14}
